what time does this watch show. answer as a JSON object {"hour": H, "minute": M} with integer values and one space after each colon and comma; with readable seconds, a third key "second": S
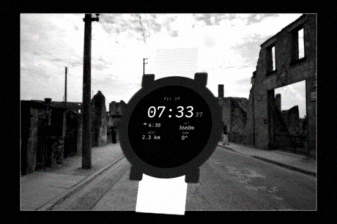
{"hour": 7, "minute": 33}
